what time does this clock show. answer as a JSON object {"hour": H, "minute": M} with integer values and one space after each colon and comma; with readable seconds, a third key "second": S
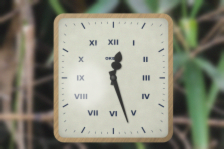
{"hour": 12, "minute": 27}
